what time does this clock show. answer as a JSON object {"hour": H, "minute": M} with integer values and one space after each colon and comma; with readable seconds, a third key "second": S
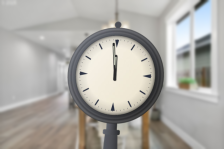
{"hour": 11, "minute": 59}
